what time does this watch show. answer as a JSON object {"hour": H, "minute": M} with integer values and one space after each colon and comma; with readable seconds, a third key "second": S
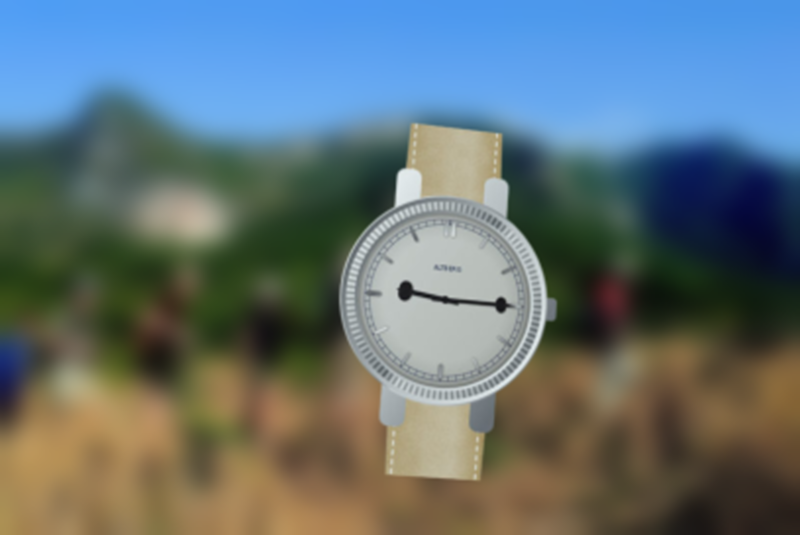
{"hour": 9, "minute": 15}
